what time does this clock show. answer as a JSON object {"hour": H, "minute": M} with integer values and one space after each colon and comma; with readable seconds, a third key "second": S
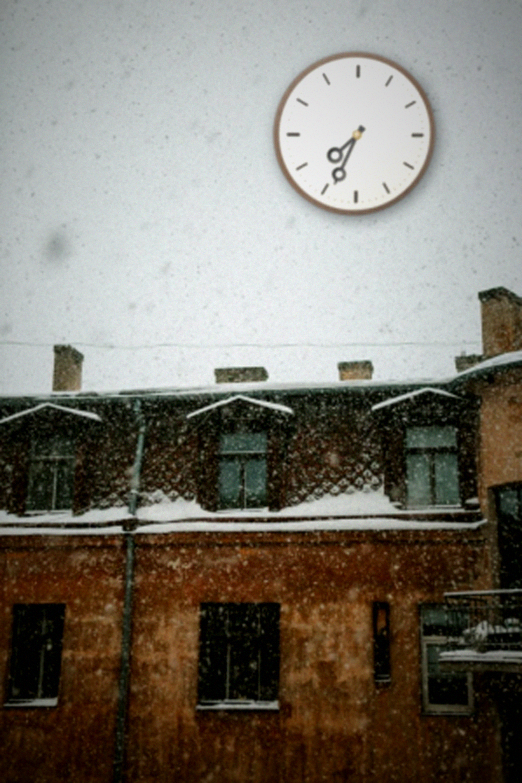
{"hour": 7, "minute": 34}
